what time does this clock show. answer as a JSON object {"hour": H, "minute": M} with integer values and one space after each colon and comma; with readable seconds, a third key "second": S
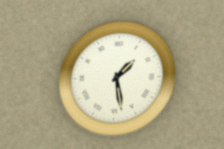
{"hour": 1, "minute": 28}
